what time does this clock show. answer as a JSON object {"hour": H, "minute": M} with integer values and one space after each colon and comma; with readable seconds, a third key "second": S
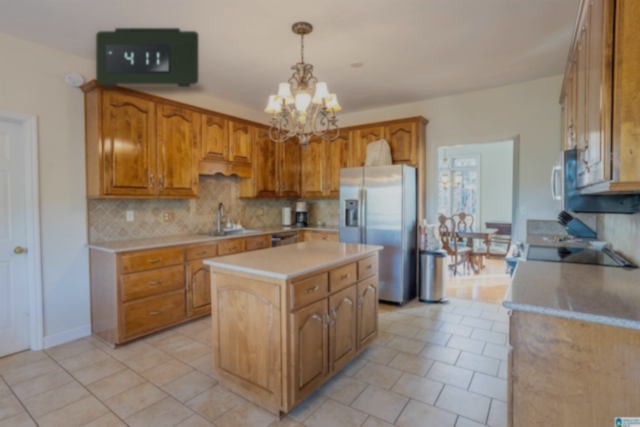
{"hour": 4, "minute": 11}
